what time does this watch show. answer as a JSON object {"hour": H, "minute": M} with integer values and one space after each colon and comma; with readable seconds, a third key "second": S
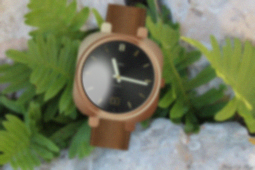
{"hour": 11, "minute": 16}
